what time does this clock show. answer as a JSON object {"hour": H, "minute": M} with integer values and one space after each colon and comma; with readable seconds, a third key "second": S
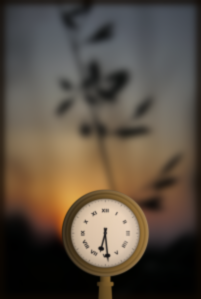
{"hour": 6, "minute": 29}
